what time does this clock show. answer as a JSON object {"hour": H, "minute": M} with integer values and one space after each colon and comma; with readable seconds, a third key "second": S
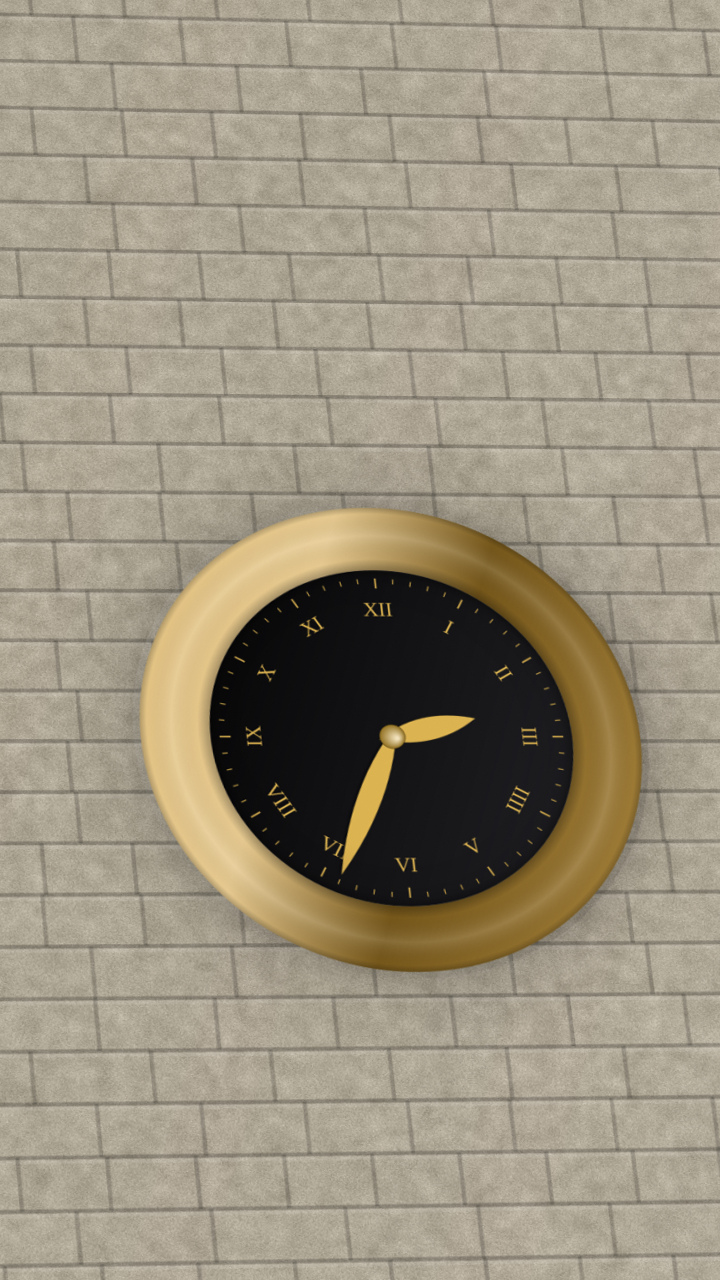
{"hour": 2, "minute": 34}
